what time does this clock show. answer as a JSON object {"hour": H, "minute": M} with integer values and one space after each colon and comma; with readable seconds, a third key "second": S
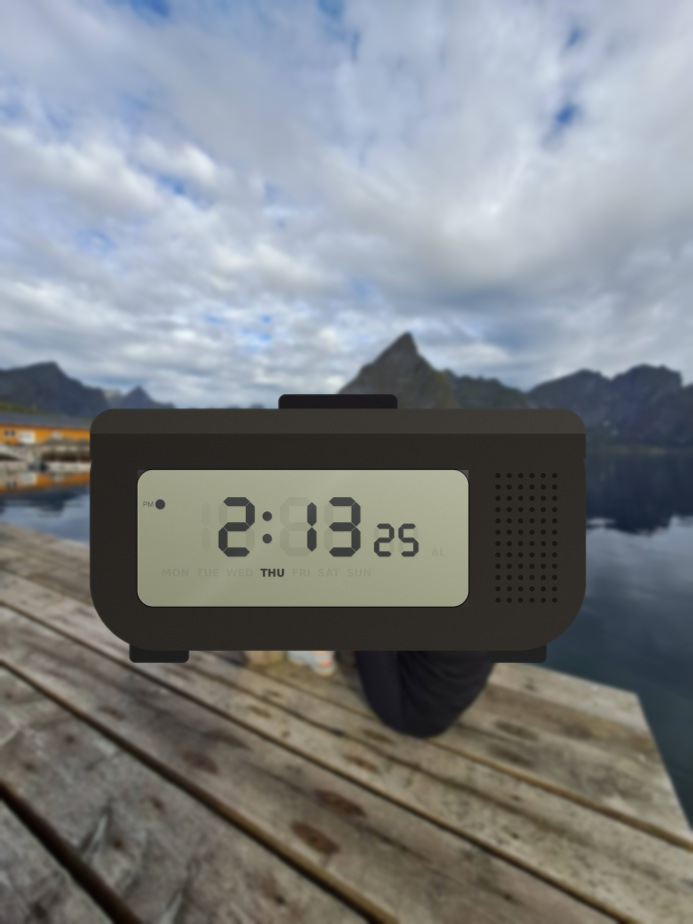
{"hour": 2, "minute": 13, "second": 25}
